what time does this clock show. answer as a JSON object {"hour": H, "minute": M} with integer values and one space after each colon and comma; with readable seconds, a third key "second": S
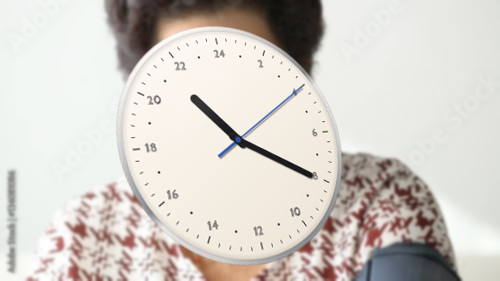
{"hour": 21, "minute": 20, "second": 10}
